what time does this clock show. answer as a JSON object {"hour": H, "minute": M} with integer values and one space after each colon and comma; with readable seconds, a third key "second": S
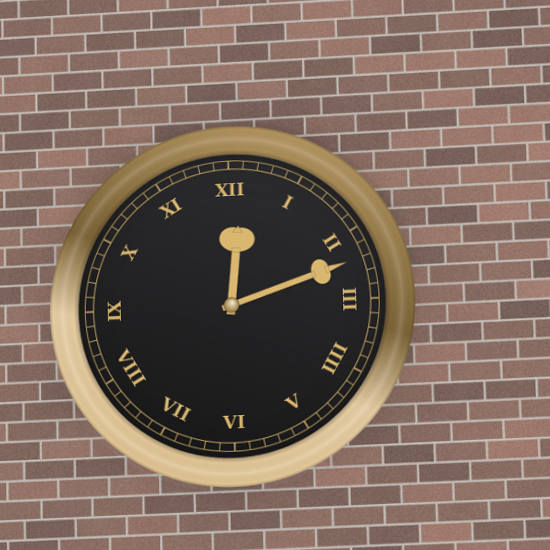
{"hour": 12, "minute": 12}
